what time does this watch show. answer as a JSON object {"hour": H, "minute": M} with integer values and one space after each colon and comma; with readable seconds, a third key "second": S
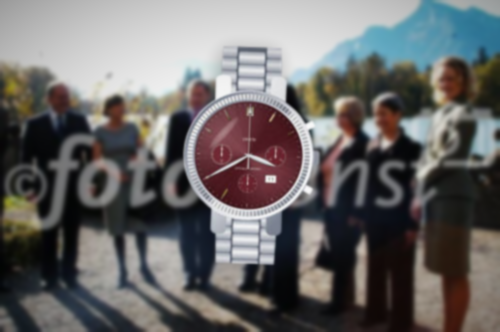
{"hour": 3, "minute": 40}
